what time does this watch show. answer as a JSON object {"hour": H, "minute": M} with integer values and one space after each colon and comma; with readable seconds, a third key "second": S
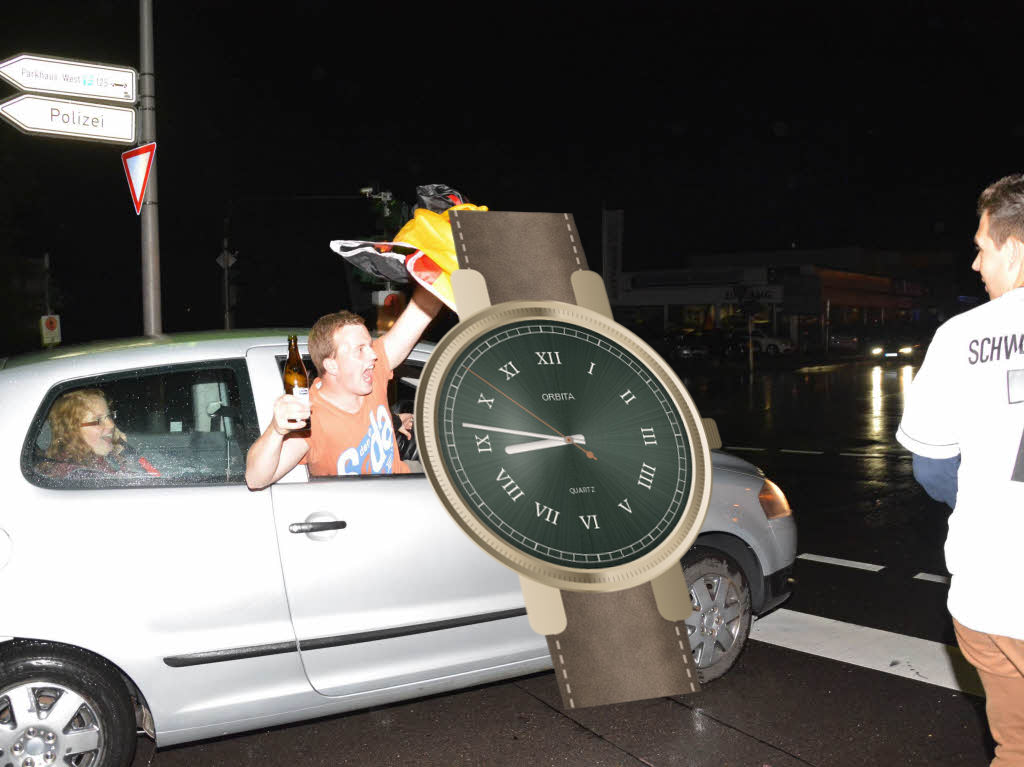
{"hour": 8, "minute": 46, "second": 52}
